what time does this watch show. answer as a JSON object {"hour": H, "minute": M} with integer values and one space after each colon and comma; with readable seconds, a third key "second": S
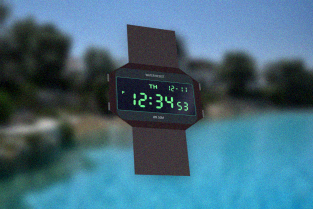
{"hour": 12, "minute": 34, "second": 53}
